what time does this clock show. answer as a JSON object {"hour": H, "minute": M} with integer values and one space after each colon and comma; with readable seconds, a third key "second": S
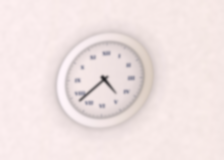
{"hour": 4, "minute": 38}
